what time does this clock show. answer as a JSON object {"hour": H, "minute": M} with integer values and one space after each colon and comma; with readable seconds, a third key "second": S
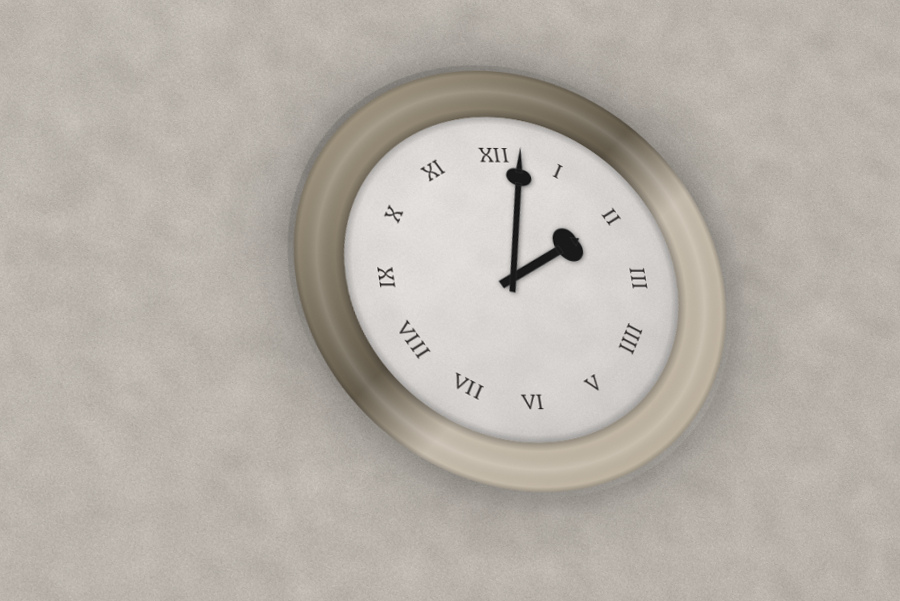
{"hour": 2, "minute": 2}
